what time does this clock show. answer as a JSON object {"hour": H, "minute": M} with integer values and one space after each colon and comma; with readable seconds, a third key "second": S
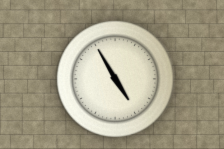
{"hour": 4, "minute": 55}
